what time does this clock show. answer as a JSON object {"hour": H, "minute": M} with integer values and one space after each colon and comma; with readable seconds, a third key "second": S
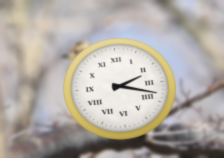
{"hour": 2, "minute": 18}
